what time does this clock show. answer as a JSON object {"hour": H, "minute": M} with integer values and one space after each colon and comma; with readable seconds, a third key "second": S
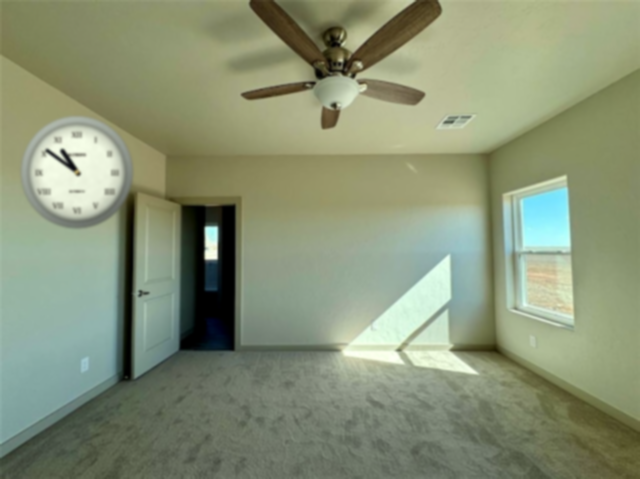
{"hour": 10, "minute": 51}
